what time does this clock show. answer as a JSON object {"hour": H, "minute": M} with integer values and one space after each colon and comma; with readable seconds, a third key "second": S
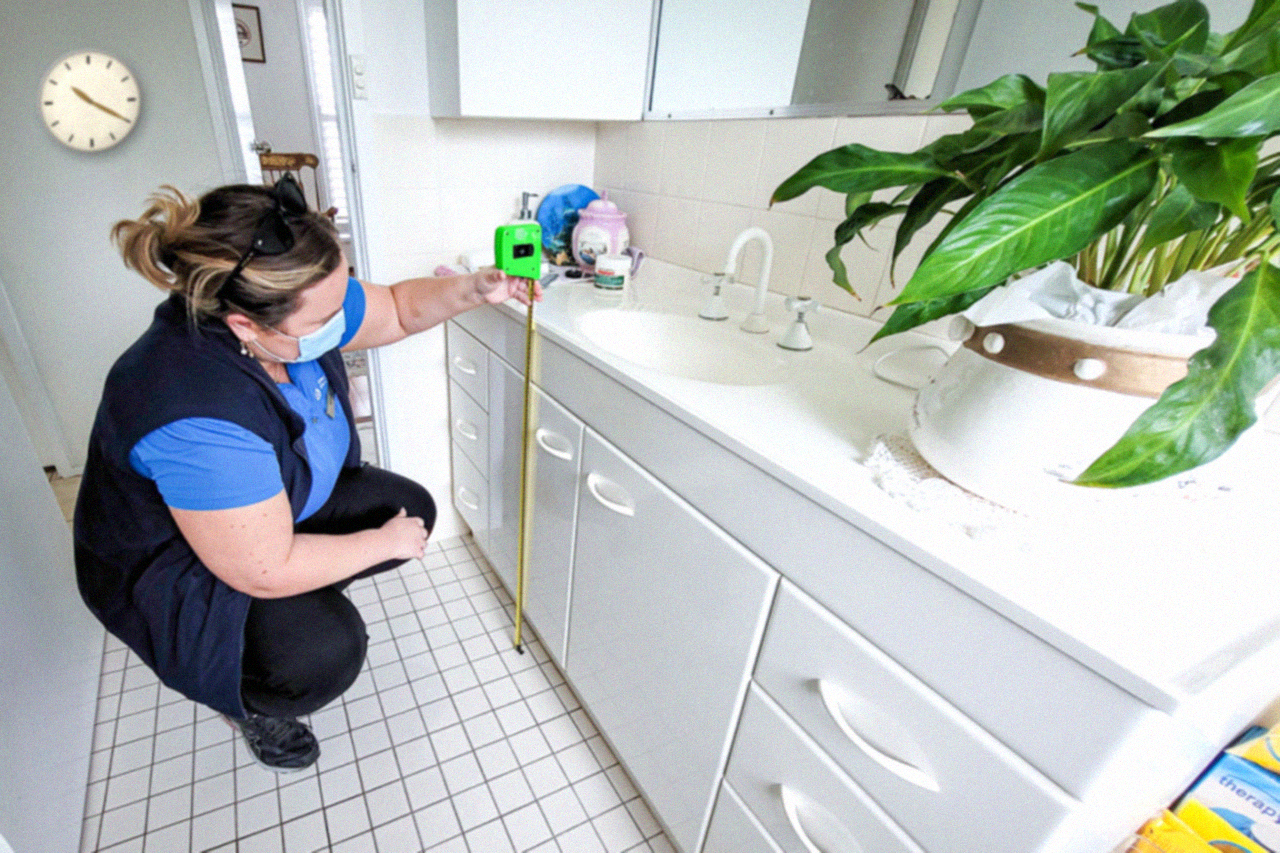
{"hour": 10, "minute": 20}
